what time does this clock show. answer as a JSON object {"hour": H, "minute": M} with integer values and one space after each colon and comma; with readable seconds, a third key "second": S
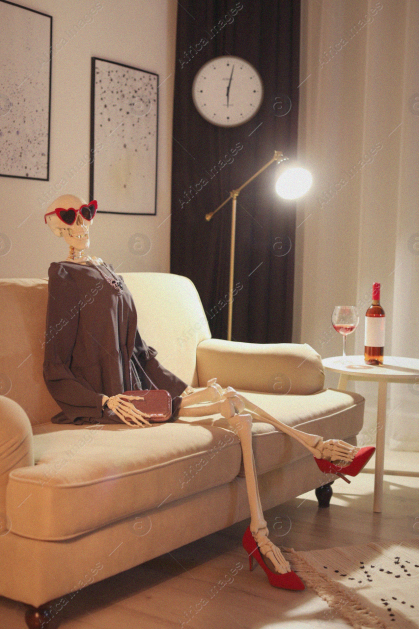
{"hour": 6, "minute": 2}
